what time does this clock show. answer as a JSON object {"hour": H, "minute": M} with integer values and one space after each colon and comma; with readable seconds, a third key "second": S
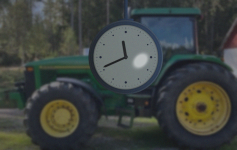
{"hour": 11, "minute": 41}
